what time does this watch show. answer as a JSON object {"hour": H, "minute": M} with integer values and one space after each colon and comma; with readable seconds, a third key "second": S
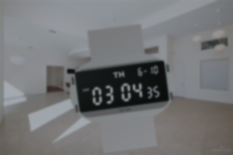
{"hour": 3, "minute": 4, "second": 35}
